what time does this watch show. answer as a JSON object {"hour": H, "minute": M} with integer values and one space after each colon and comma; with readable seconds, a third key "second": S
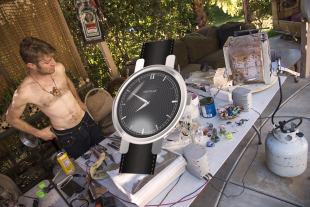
{"hour": 7, "minute": 50}
